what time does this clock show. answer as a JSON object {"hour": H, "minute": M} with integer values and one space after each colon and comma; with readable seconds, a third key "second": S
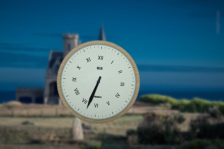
{"hour": 6, "minute": 33}
